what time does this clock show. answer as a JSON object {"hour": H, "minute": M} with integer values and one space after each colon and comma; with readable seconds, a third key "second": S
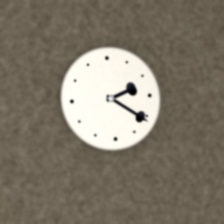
{"hour": 2, "minute": 21}
